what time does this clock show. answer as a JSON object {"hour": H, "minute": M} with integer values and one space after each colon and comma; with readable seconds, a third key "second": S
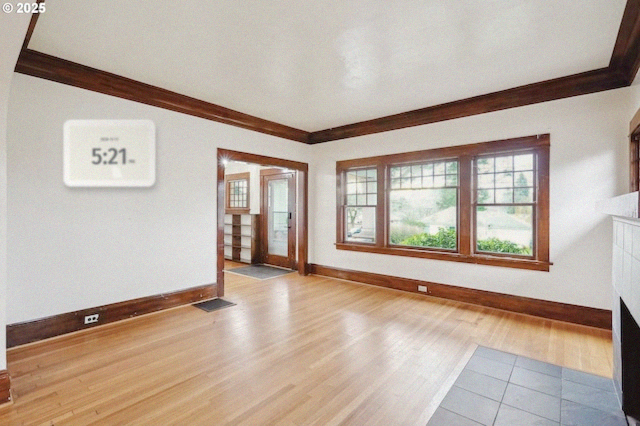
{"hour": 5, "minute": 21}
